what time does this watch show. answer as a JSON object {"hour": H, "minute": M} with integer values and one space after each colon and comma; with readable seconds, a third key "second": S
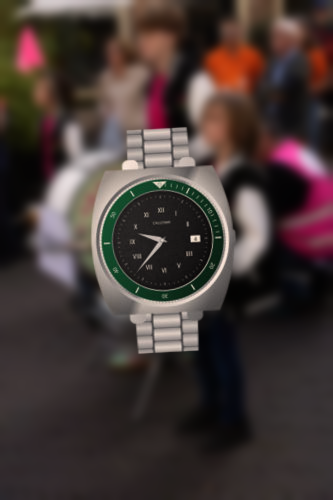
{"hour": 9, "minute": 37}
